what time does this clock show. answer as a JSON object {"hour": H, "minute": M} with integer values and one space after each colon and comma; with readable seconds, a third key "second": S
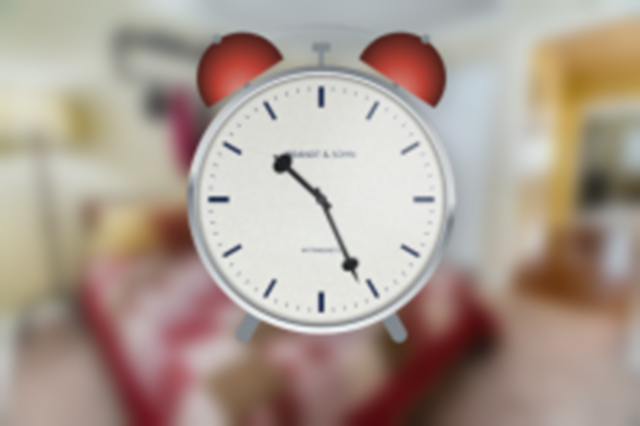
{"hour": 10, "minute": 26}
